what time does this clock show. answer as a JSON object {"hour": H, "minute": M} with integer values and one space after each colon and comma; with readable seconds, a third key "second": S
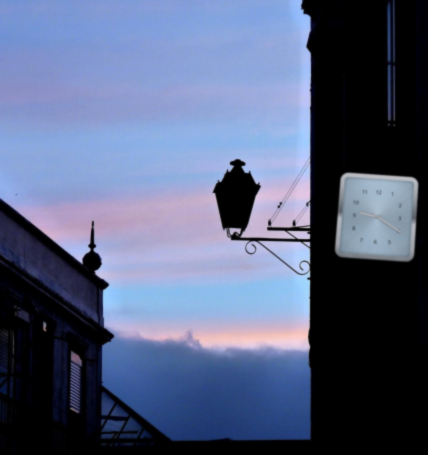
{"hour": 9, "minute": 20}
